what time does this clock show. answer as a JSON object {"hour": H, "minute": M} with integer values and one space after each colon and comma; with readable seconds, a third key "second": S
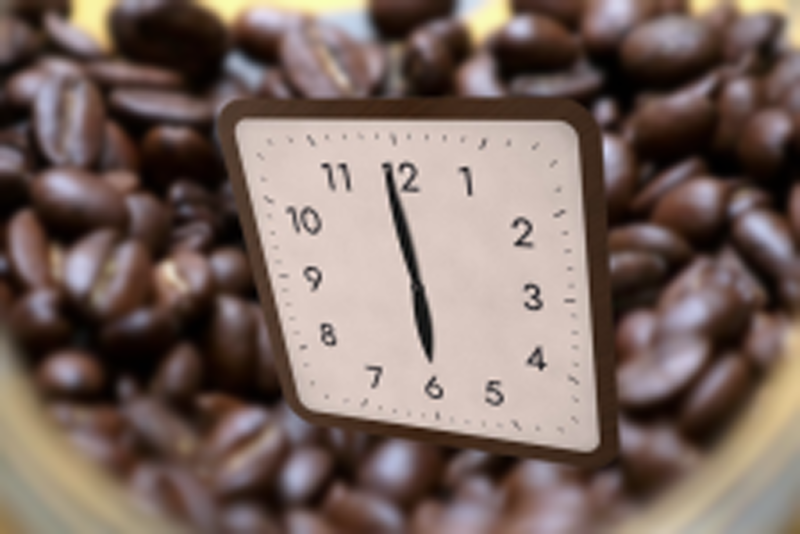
{"hour": 5, "minute": 59}
